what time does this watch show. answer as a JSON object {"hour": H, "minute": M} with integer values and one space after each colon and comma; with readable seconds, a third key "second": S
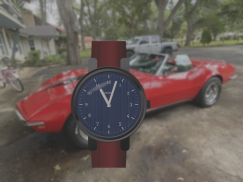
{"hour": 11, "minute": 3}
